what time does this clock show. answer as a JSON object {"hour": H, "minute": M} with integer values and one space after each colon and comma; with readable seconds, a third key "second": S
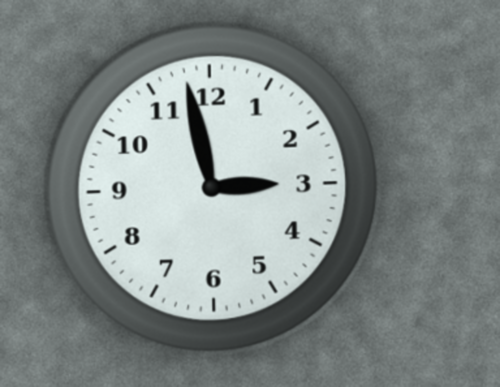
{"hour": 2, "minute": 58}
